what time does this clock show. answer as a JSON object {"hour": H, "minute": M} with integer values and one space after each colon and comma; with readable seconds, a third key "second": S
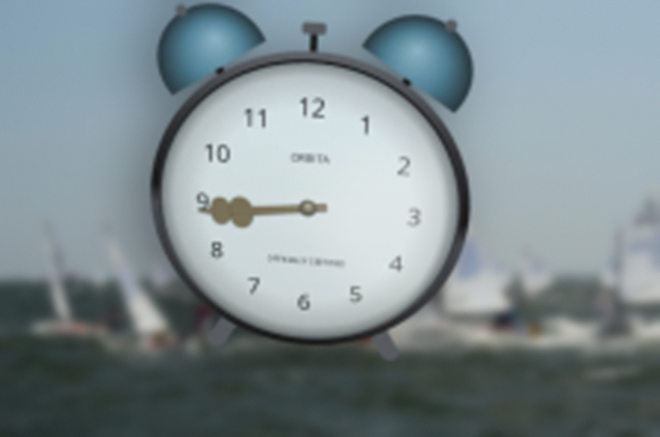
{"hour": 8, "minute": 44}
